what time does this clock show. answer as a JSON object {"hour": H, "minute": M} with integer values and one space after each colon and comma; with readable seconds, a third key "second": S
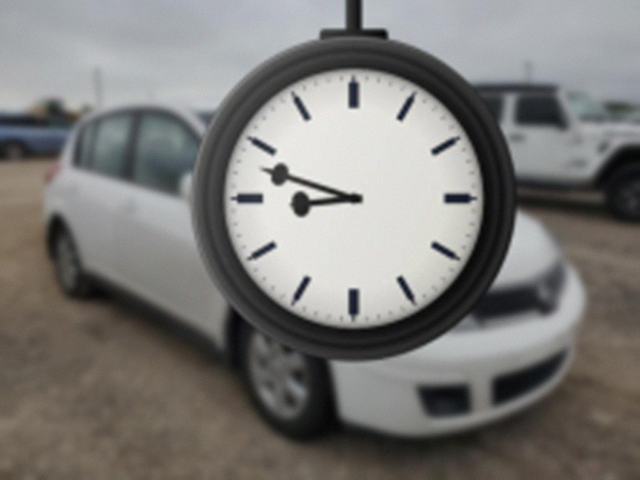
{"hour": 8, "minute": 48}
